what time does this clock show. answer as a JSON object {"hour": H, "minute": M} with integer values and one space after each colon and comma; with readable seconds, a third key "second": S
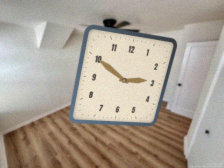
{"hour": 2, "minute": 50}
